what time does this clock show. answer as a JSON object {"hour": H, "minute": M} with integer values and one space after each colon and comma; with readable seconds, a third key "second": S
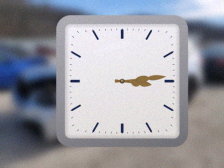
{"hour": 3, "minute": 14}
